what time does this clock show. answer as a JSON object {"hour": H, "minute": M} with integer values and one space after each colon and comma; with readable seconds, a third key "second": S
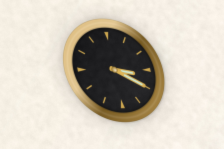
{"hour": 3, "minute": 20}
